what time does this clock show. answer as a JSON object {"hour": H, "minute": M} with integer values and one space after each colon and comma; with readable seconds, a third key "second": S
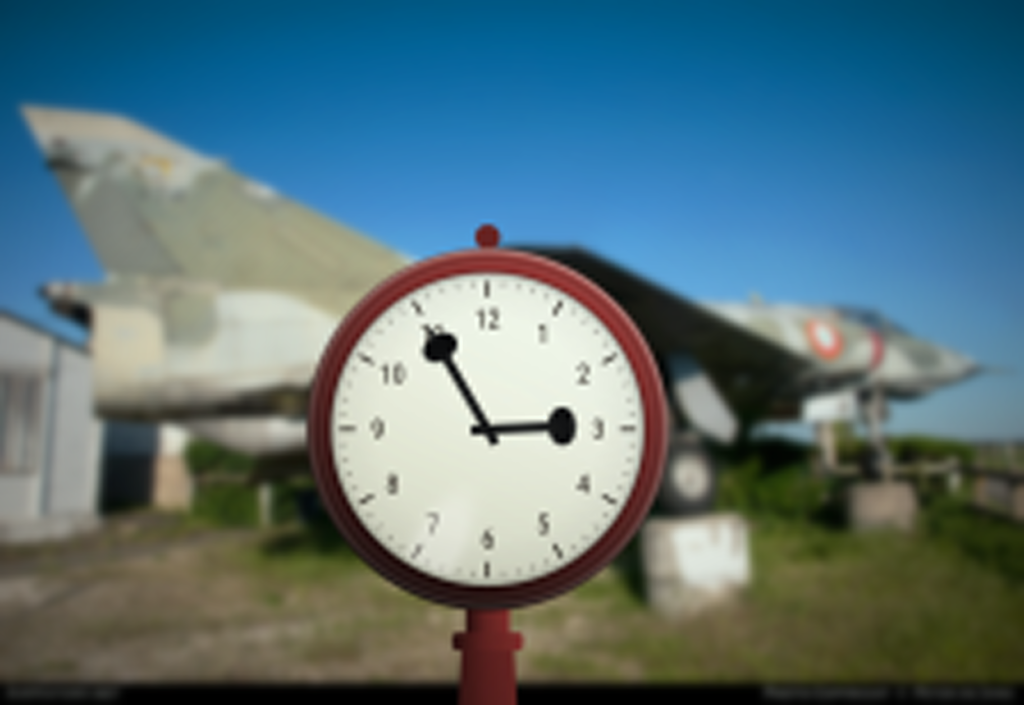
{"hour": 2, "minute": 55}
